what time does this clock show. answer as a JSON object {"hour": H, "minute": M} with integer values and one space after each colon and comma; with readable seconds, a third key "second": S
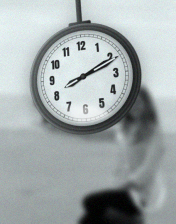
{"hour": 8, "minute": 11}
